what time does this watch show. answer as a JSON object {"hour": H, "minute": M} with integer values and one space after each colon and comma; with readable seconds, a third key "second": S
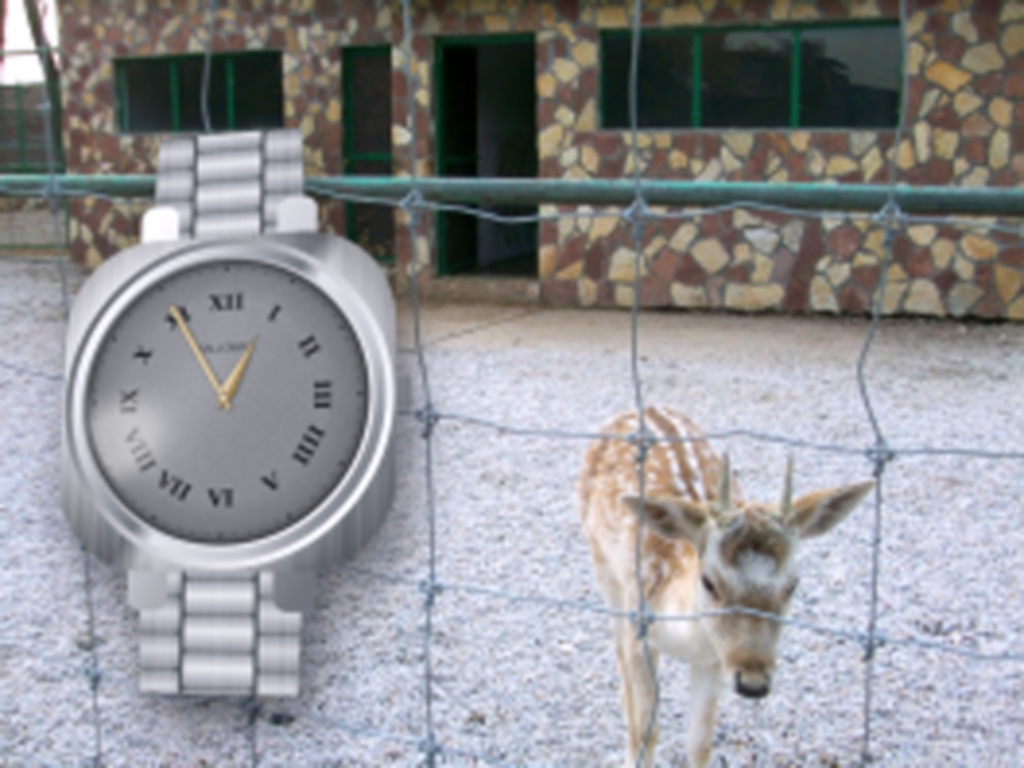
{"hour": 12, "minute": 55}
